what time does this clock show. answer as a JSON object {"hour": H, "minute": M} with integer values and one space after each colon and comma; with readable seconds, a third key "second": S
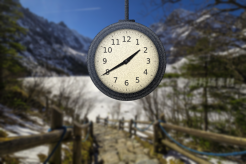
{"hour": 1, "minute": 40}
